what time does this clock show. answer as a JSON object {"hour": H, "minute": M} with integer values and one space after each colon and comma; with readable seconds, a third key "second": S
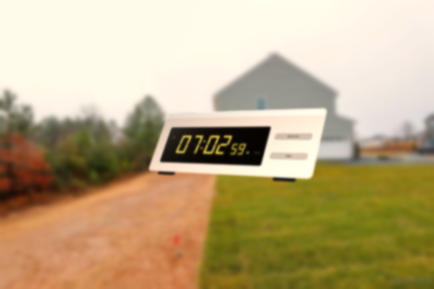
{"hour": 7, "minute": 2}
